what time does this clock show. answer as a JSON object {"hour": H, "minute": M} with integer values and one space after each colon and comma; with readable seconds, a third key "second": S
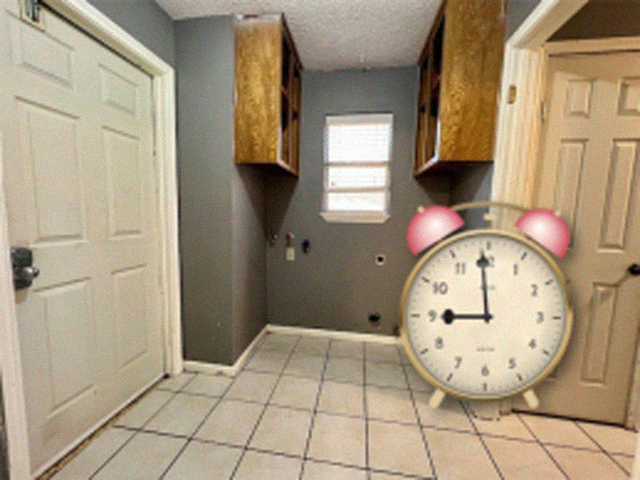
{"hour": 8, "minute": 59}
